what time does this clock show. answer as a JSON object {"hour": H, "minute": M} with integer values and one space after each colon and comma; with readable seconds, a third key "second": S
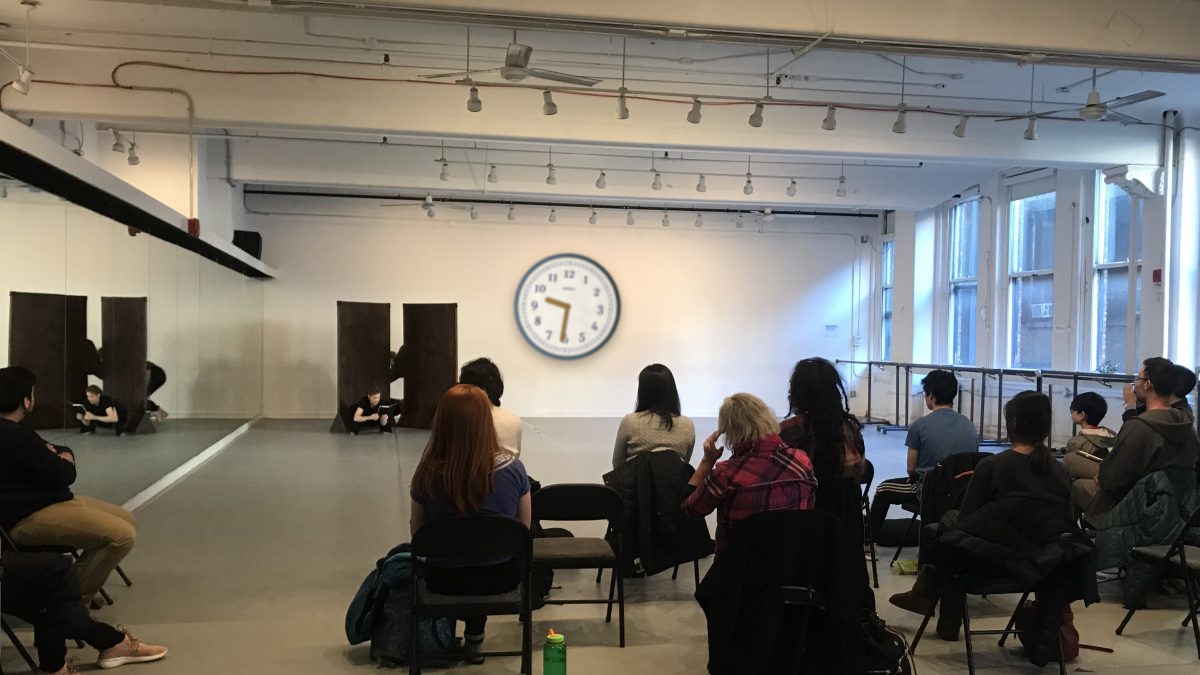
{"hour": 9, "minute": 31}
